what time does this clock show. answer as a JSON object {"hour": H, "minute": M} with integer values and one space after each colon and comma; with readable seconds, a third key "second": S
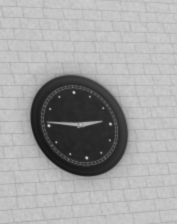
{"hour": 2, "minute": 46}
